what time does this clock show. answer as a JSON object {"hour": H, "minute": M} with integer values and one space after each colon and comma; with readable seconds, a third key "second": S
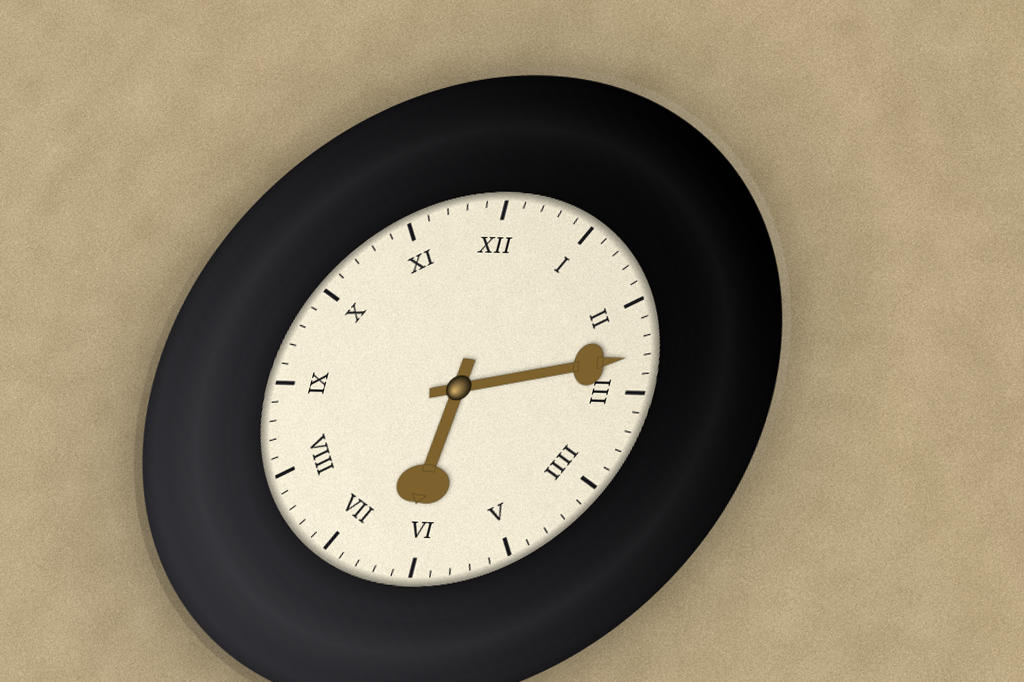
{"hour": 6, "minute": 13}
